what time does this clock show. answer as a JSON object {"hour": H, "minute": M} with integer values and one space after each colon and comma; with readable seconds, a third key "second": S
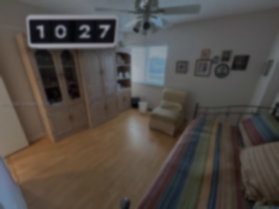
{"hour": 10, "minute": 27}
